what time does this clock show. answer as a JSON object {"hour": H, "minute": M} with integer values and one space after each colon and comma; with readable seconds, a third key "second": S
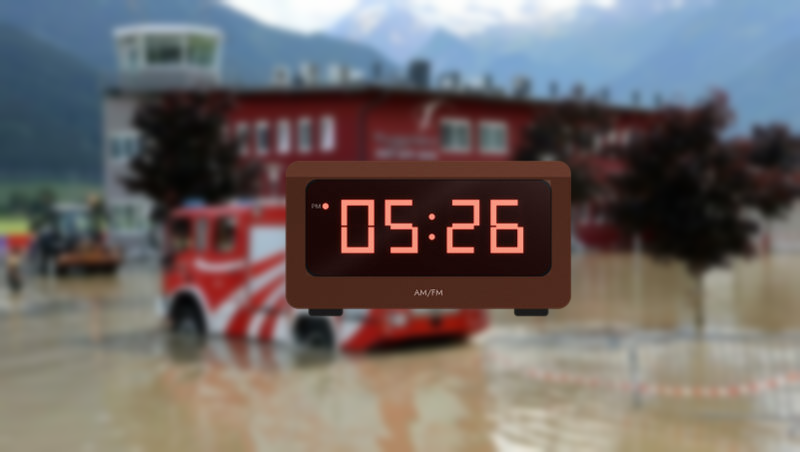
{"hour": 5, "minute": 26}
